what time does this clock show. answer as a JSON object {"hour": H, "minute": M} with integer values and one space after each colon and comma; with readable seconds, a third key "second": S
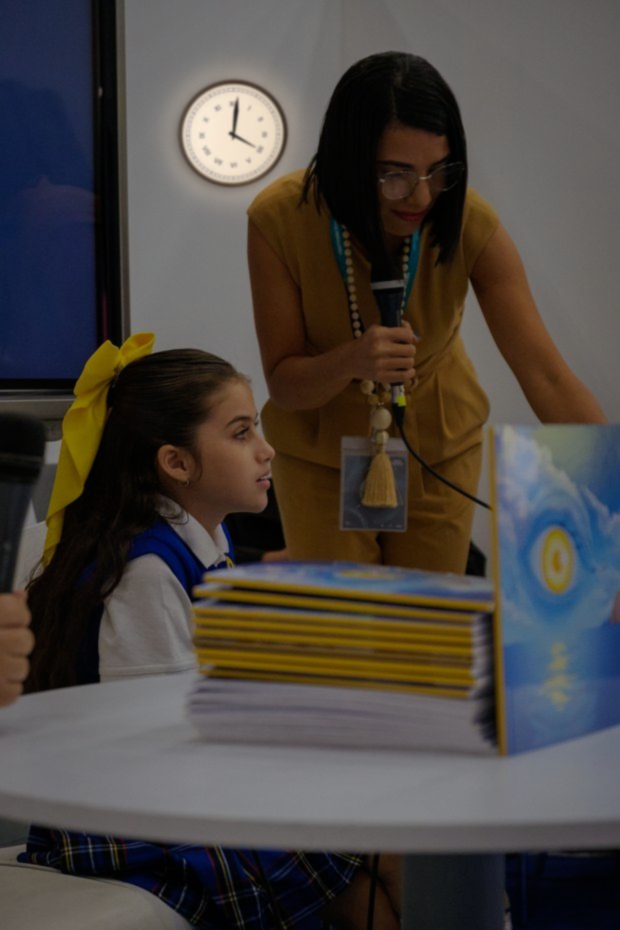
{"hour": 4, "minute": 1}
